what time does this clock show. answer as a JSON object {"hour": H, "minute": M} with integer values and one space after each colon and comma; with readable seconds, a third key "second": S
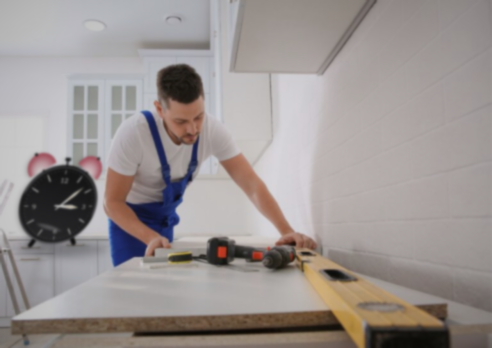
{"hour": 3, "minute": 8}
